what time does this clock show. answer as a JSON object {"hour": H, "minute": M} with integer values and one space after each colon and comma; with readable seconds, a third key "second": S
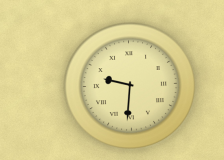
{"hour": 9, "minute": 31}
